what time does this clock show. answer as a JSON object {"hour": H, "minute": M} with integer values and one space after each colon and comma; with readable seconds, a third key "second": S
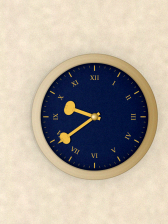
{"hour": 9, "minute": 39}
